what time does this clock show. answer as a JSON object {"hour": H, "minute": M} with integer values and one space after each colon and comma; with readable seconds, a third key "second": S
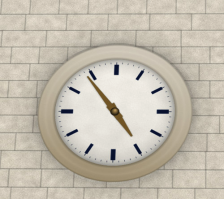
{"hour": 4, "minute": 54}
